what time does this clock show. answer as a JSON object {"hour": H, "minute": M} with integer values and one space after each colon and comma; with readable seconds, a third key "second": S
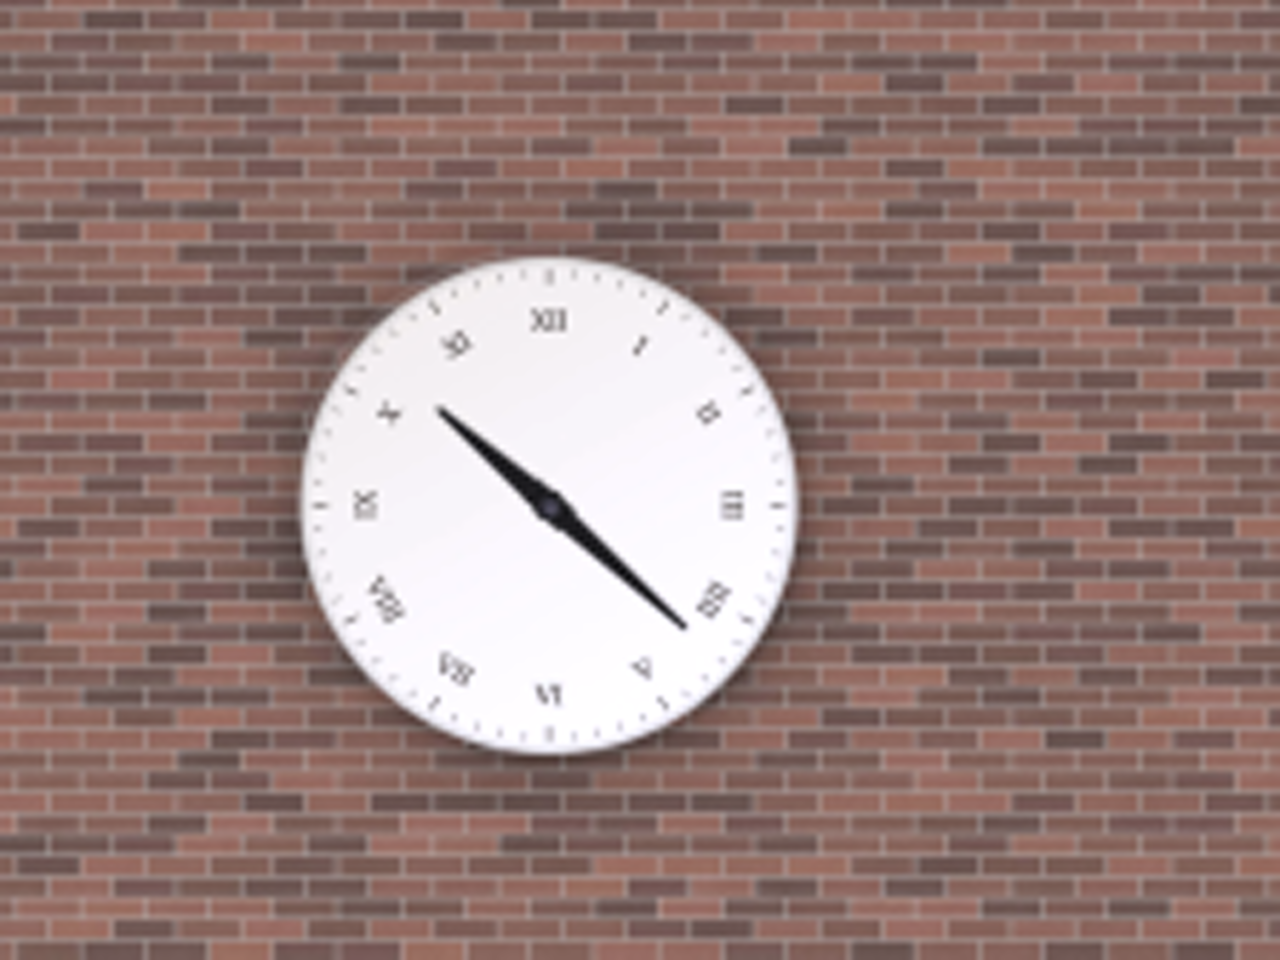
{"hour": 10, "minute": 22}
